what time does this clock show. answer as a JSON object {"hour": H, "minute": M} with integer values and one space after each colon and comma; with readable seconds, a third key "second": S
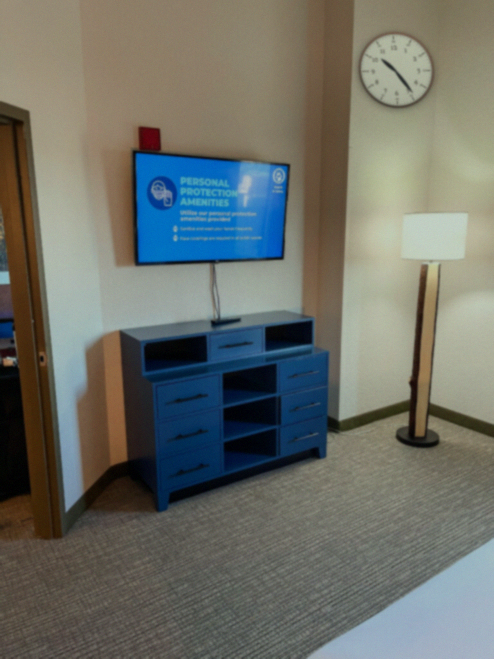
{"hour": 10, "minute": 24}
